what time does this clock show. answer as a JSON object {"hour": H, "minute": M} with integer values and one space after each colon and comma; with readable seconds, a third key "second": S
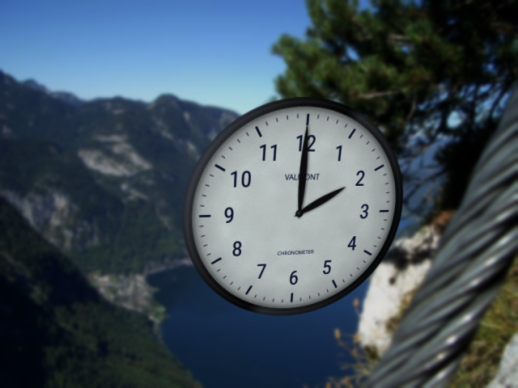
{"hour": 2, "minute": 0}
